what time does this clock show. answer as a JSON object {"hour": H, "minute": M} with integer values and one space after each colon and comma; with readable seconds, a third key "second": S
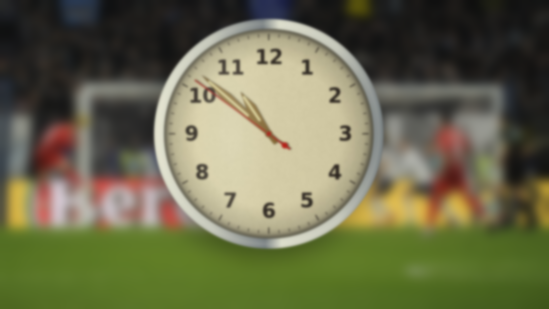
{"hour": 10, "minute": 51, "second": 51}
